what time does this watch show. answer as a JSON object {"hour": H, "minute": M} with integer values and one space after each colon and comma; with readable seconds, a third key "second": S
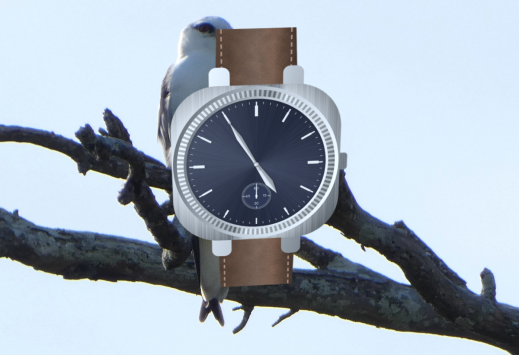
{"hour": 4, "minute": 55}
